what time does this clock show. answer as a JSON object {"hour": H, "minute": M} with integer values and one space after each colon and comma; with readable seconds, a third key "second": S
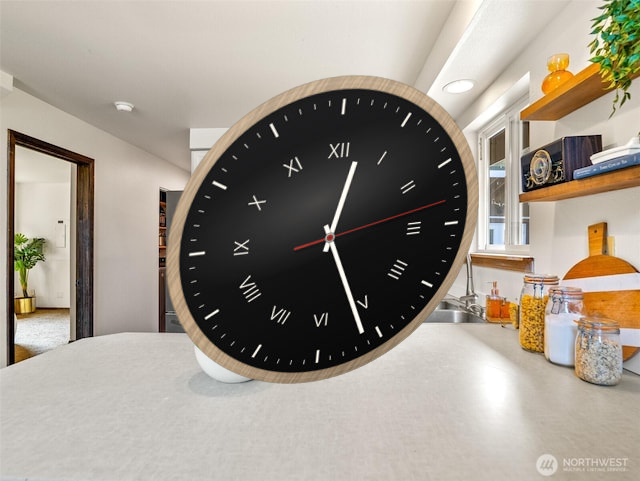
{"hour": 12, "minute": 26, "second": 13}
